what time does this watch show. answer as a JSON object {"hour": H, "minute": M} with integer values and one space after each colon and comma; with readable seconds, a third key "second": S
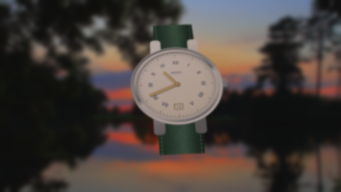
{"hour": 10, "minute": 41}
